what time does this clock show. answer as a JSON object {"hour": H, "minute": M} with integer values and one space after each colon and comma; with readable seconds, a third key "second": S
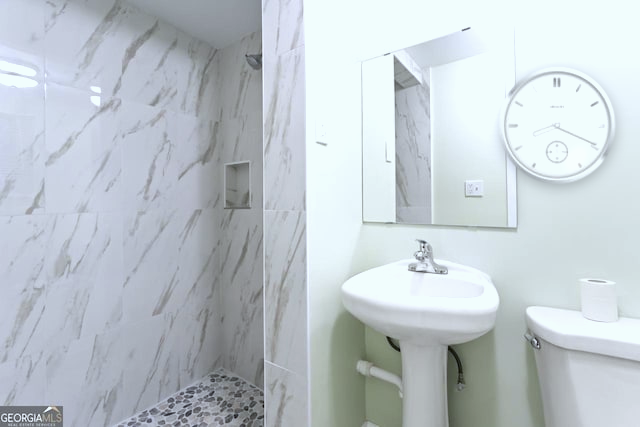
{"hour": 8, "minute": 19}
